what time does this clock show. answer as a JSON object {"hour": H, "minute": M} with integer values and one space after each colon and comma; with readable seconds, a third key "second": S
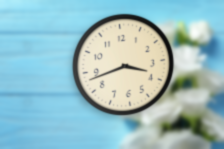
{"hour": 3, "minute": 43}
